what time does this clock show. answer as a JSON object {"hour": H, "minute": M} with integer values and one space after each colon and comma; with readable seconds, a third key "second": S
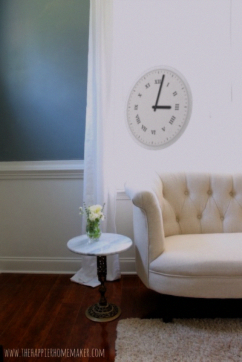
{"hour": 3, "minute": 2}
